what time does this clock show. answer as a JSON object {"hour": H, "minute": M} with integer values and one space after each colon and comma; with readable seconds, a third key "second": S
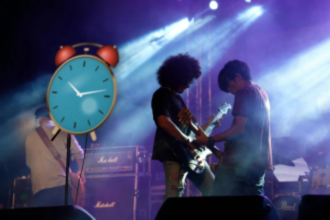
{"hour": 10, "minute": 13}
